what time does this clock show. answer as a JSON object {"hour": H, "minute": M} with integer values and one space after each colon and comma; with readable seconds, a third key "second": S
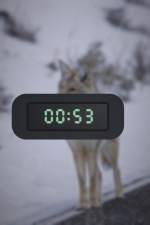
{"hour": 0, "minute": 53}
